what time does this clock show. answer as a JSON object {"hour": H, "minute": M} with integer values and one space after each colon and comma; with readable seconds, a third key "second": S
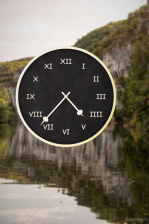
{"hour": 4, "minute": 37}
